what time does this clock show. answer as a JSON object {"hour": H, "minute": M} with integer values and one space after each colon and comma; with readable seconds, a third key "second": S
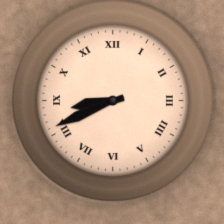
{"hour": 8, "minute": 41}
